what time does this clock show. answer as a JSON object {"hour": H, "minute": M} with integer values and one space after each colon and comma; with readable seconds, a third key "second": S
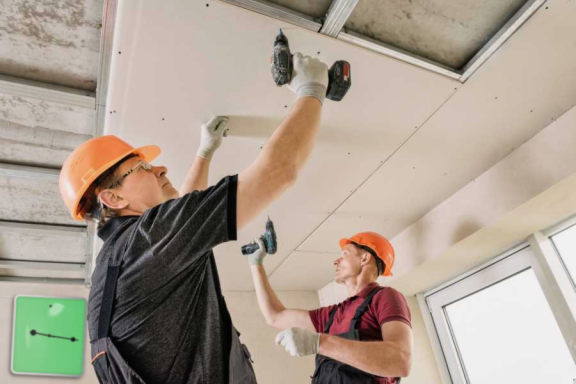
{"hour": 9, "minute": 16}
